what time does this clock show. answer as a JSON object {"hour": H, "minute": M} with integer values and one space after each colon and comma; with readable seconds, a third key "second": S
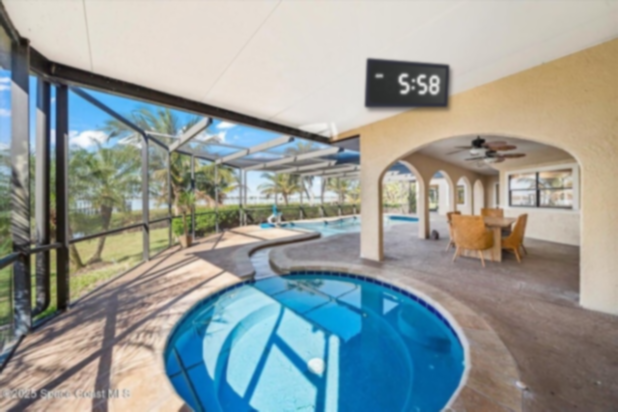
{"hour": 5, "minute": 58}
